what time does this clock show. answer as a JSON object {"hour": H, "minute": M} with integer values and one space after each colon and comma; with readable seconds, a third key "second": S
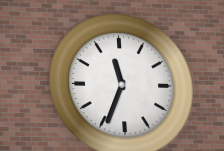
{"hour": 11, "minute": 34}
